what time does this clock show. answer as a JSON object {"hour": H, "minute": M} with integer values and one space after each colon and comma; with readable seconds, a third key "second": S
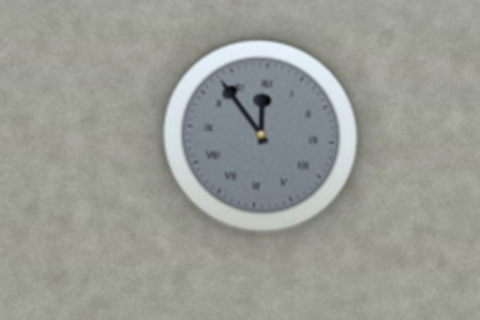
{"hour": 11, "minute": 53}
